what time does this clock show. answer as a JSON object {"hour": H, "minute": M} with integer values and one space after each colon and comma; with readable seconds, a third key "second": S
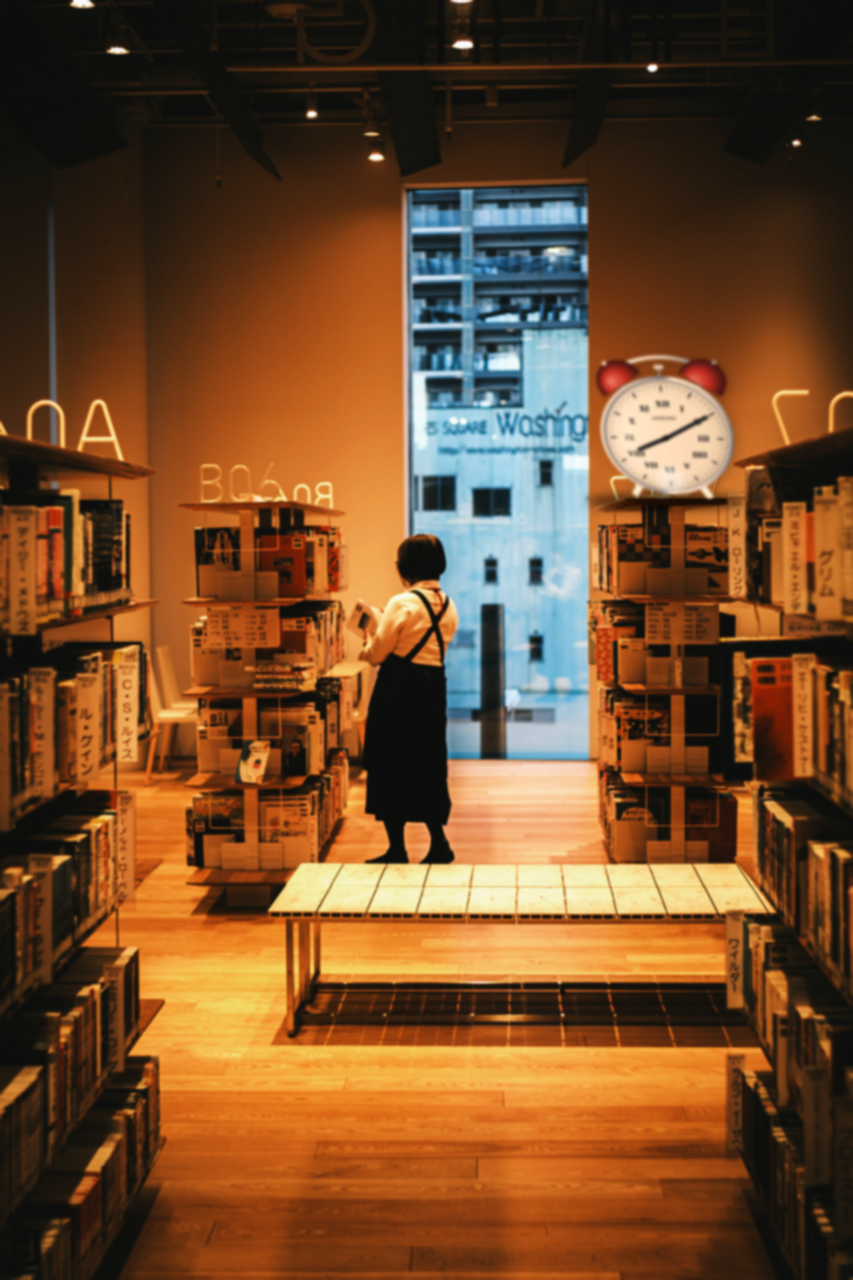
{"hour": 8, "minute": 10}
